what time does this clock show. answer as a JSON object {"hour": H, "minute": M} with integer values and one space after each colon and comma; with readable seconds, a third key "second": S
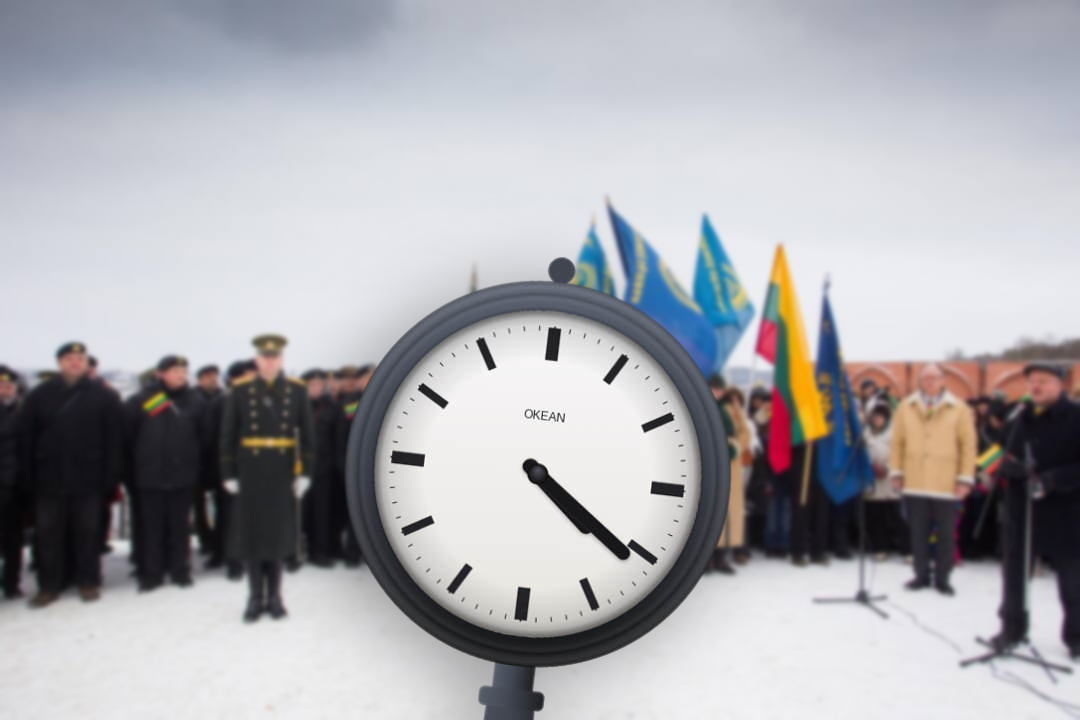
{"hour": 4, "minute": 21}
